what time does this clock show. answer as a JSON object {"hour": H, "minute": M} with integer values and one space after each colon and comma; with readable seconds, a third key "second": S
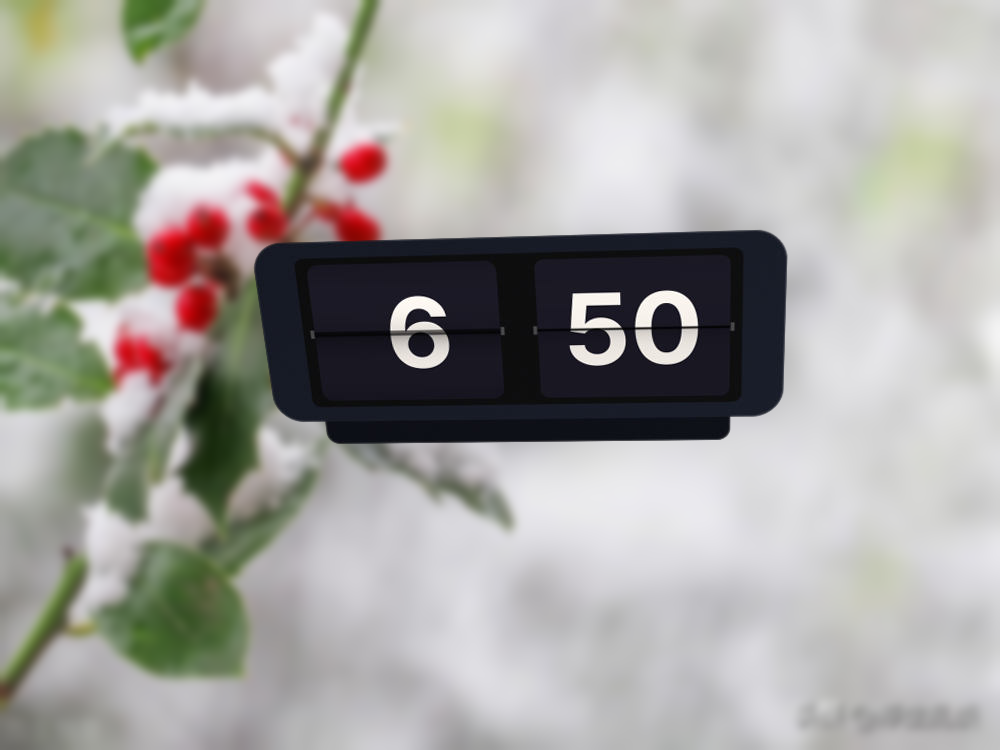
{"hour": 6, "minute": 50}
